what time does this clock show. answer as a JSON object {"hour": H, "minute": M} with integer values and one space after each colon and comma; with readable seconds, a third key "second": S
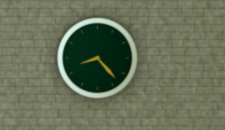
{"hour": 8, "minute": 23}
